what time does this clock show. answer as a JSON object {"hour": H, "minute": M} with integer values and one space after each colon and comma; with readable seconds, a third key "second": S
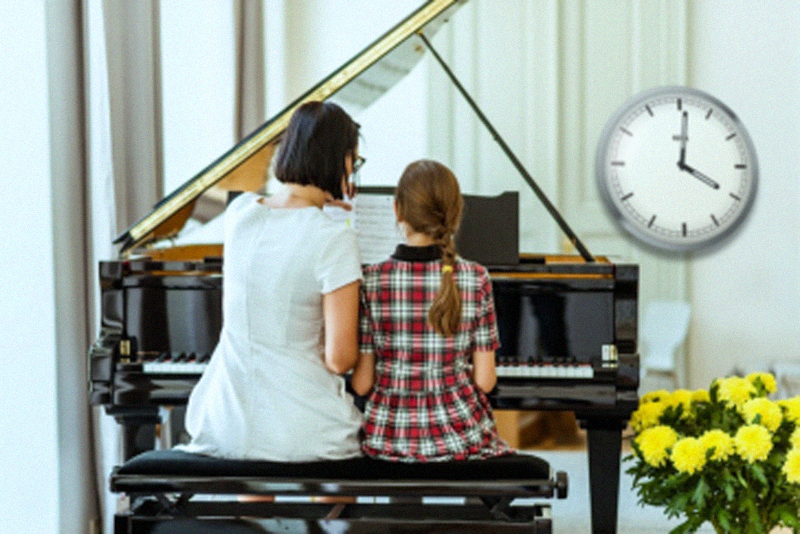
{"hour": 4, "minute": 1}
